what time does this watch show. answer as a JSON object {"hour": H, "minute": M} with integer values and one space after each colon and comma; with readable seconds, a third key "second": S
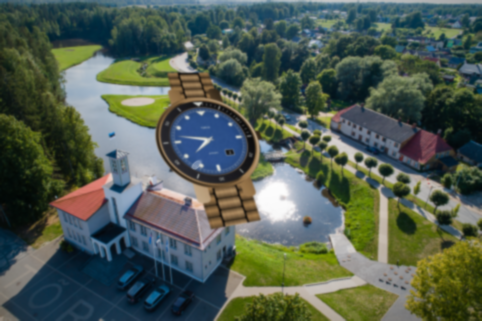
{"hour": 7, "minute": 47}
